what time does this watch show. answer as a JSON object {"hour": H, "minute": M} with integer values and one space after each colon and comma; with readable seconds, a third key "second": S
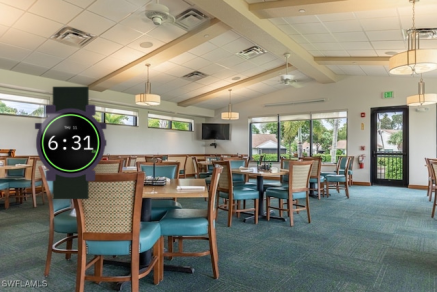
{"hour": 6, "minute": 31}
